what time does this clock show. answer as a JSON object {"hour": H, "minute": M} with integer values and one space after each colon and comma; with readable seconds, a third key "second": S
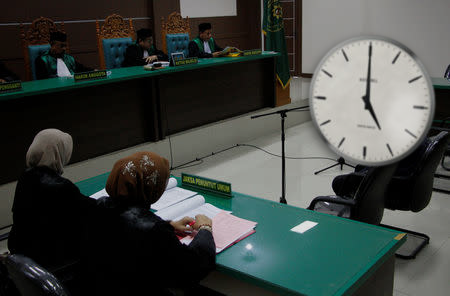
{"hour": 5, "minute": 0}
